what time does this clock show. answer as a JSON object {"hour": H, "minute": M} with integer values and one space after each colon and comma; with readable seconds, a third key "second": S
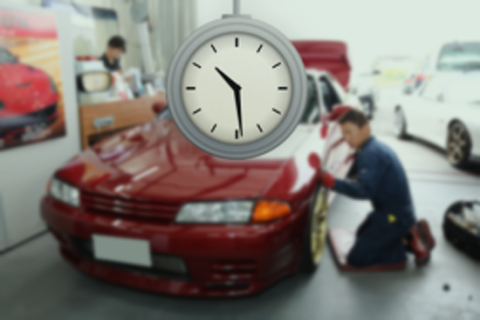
{"hour": 10, "minute": 29}
